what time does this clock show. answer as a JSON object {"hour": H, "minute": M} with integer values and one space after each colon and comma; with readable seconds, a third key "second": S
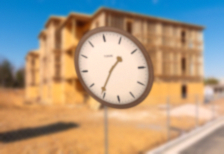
{"hour": 1, "minute": 36}
